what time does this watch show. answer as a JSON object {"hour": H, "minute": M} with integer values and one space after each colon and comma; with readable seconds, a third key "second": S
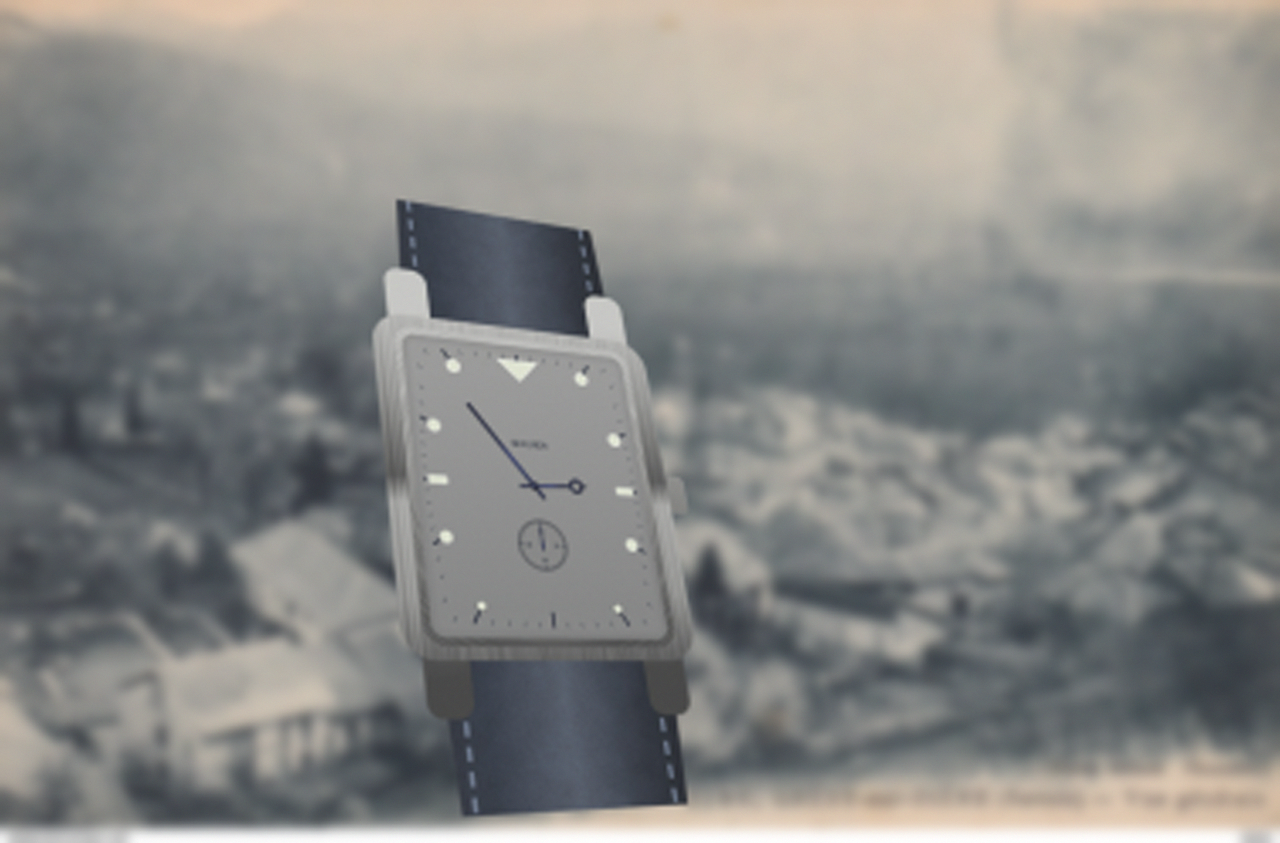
{"hour": 2, "minute": 54}
